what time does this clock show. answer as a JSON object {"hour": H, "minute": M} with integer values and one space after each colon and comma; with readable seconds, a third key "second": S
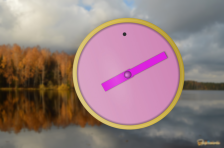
{"hour": 8, "minute": 11}
